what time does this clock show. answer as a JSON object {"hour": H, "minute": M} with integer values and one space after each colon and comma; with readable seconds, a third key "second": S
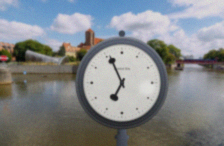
{"hour": 6, "minute": 56}
